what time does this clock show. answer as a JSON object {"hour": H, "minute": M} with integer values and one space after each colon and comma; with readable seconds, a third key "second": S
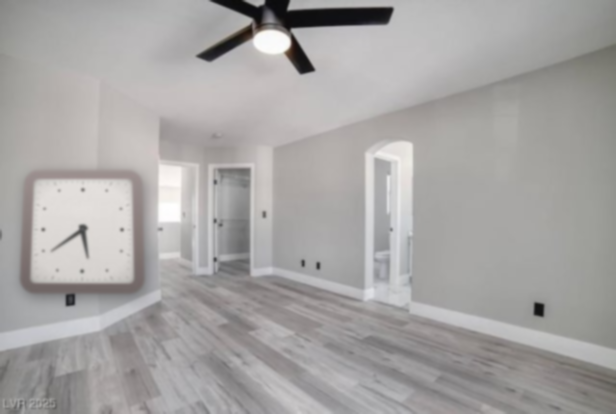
{"hour": 5, "minute": 39}
